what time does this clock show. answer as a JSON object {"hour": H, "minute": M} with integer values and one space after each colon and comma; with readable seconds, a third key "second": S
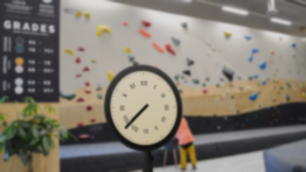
{"hour": 7, "minute": 38}
